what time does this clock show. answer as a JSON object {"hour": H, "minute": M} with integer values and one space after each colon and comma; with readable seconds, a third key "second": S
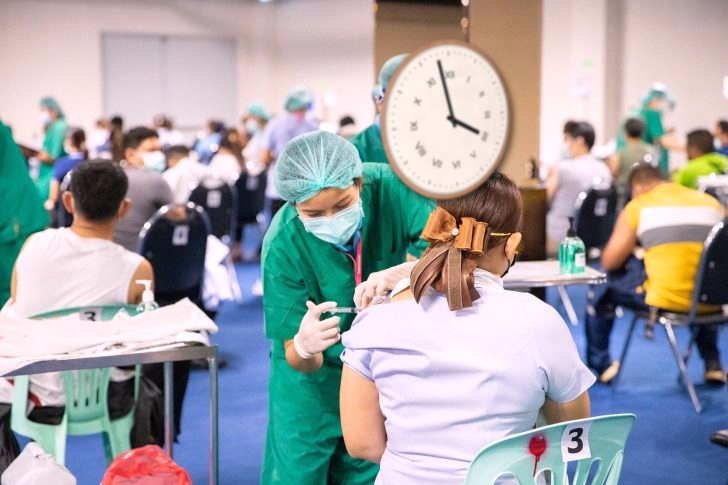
{"hour": 3, "minute": 58}
